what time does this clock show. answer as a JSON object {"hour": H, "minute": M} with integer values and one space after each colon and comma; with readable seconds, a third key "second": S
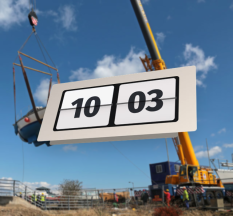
{"hour": 10, "minute": 3}
